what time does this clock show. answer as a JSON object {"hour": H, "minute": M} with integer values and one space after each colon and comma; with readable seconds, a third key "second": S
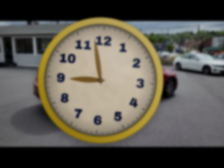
{"hour": 8, "minute": 58}
